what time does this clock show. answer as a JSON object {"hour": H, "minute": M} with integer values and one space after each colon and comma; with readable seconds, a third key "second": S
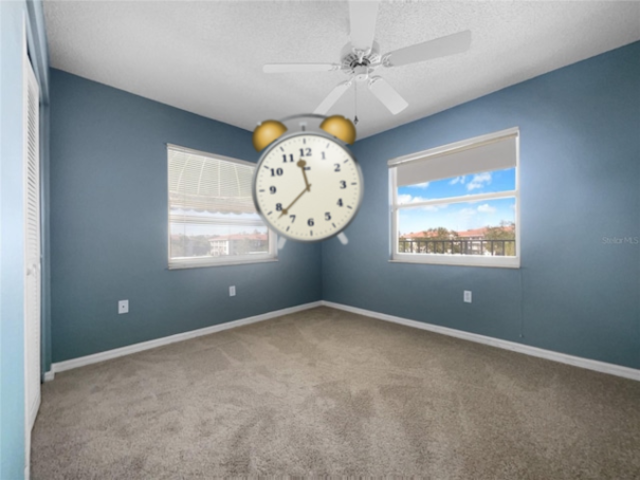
{"hour": 11, "minute": 38}
